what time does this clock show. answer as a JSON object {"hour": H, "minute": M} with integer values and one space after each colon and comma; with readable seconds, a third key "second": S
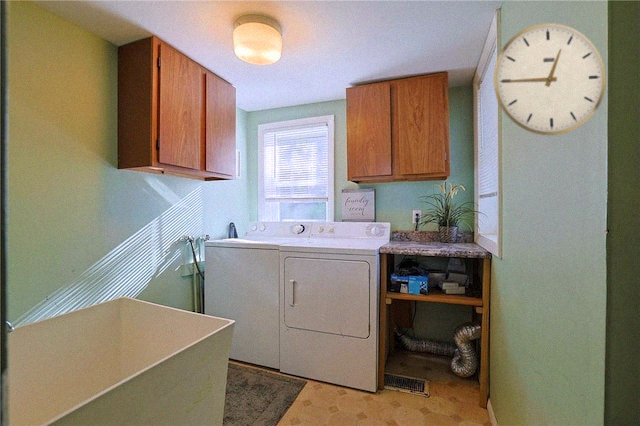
{"hour": 12, "minute": 45}
